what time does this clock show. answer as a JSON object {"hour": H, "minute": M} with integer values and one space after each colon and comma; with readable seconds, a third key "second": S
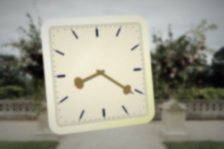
{"hour": 8, "minute": 21}
